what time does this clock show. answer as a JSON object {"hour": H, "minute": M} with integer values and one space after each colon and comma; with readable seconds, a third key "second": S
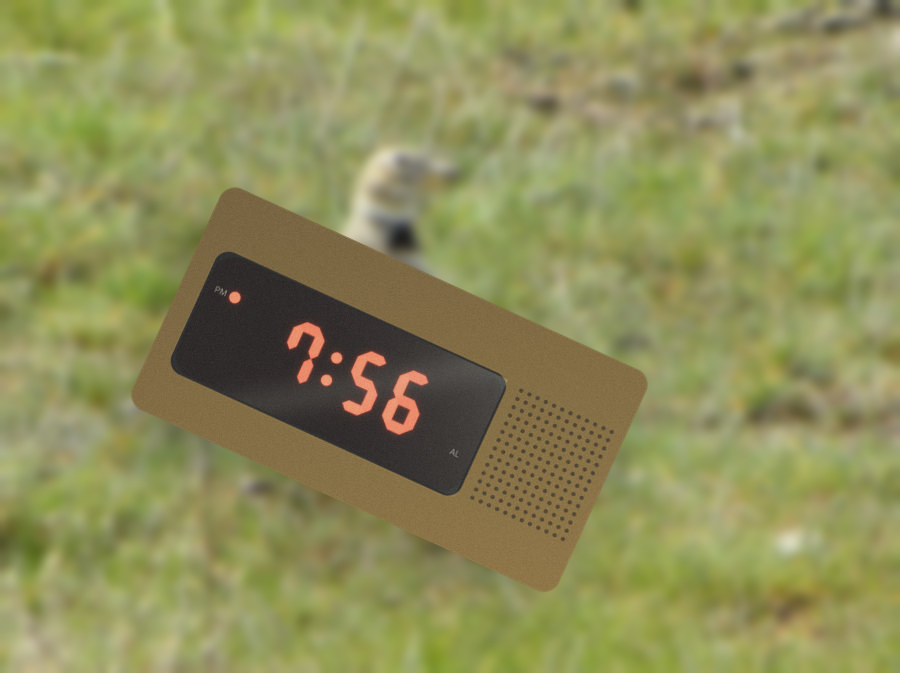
{"hour": 7, "minute": 56}
